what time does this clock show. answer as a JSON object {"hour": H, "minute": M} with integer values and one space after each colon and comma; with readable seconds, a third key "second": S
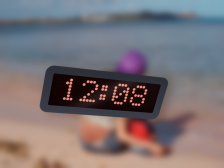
{"hour": 12, "minute": 8}
